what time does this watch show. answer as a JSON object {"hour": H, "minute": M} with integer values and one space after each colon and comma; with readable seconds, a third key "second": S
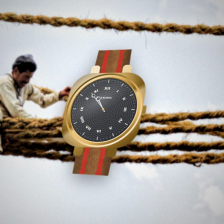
{"hour": 10, "minute": 53}
